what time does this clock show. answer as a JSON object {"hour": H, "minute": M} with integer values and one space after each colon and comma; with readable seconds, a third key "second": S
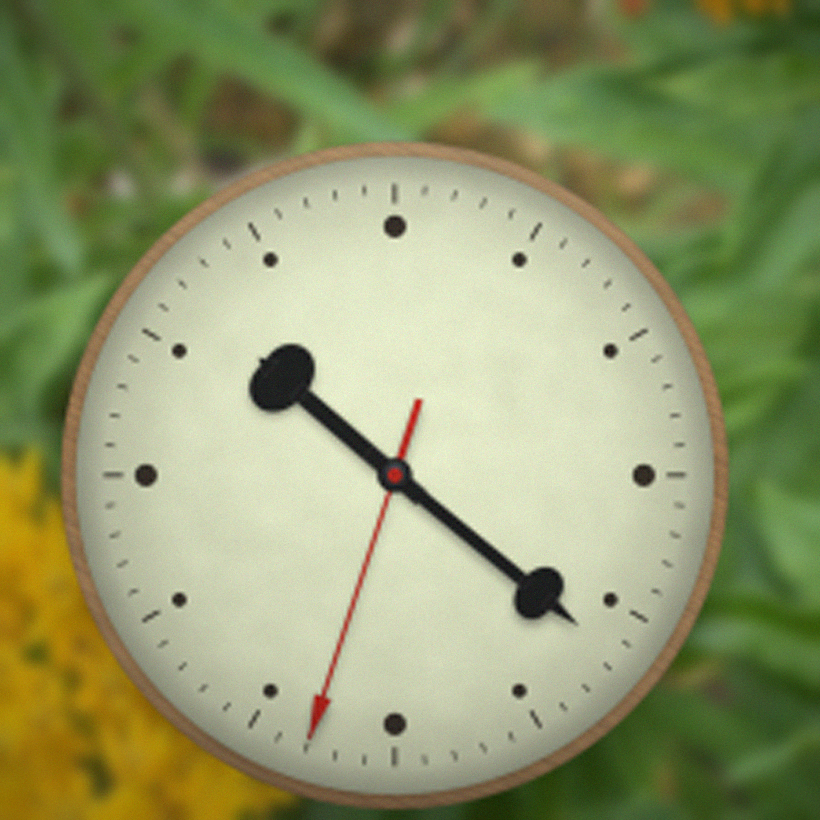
{"hour": 10, "minute": 21, "second": 33}
